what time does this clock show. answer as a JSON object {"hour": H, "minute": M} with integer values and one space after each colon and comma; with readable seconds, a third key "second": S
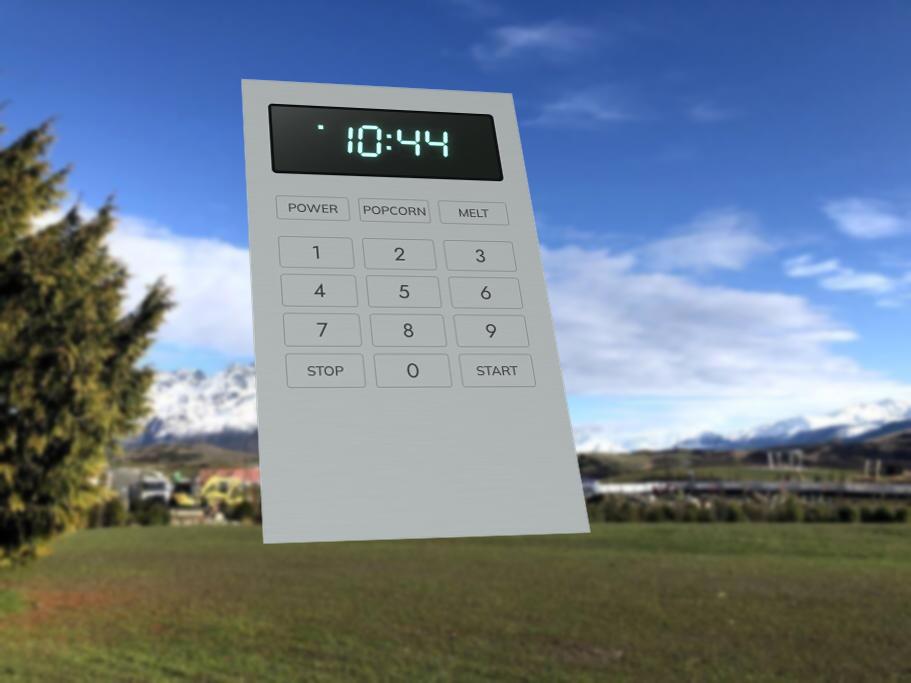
{"hour": 10, "minute": 44}
